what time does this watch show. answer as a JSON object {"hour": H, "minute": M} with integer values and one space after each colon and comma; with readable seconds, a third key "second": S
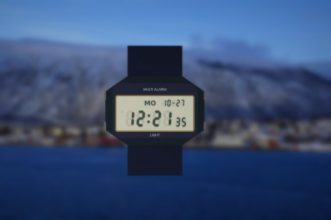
{"hour": 12, "minute": 21, "second": 35}
